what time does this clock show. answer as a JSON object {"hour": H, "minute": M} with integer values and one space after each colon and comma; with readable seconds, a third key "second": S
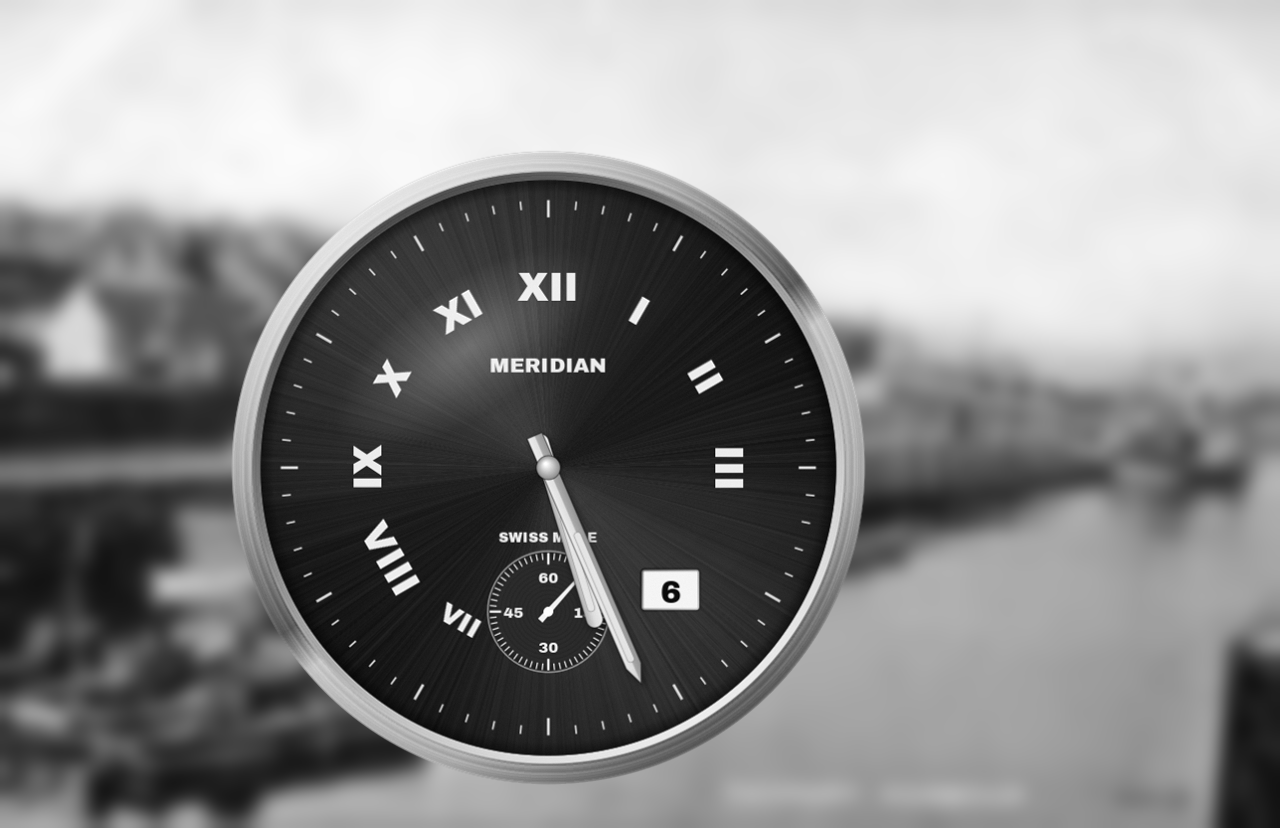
{"hour": 5, "minute": 26, "second": 7}
